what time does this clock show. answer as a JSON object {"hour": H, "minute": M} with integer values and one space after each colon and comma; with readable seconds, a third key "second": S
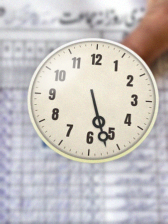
{"hour": 5, "minute": 27}
